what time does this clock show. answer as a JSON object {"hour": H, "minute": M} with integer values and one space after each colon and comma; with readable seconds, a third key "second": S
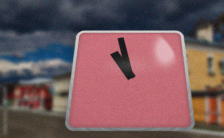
{"hour": 10, "minute": 58}
